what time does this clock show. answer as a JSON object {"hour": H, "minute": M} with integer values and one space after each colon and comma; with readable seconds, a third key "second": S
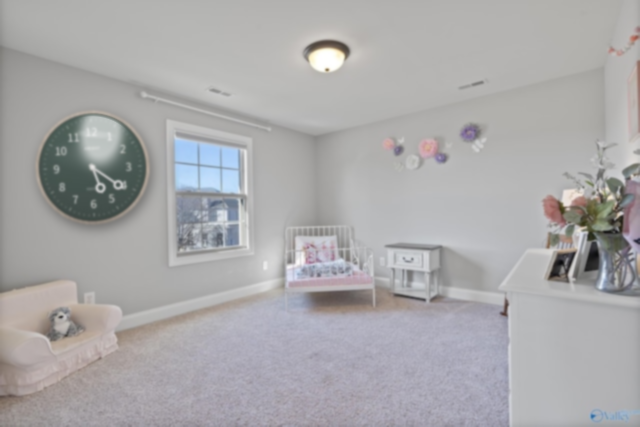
{"hour": 5, "minute": 21}
